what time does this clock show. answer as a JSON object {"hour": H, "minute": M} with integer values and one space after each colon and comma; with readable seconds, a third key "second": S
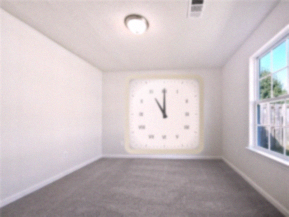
{"hour": 11, "minute": 0}
